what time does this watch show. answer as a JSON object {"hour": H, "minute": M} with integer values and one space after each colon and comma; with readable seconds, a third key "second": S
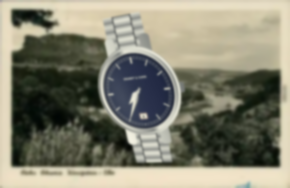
{"hour": 7, "minute": 35}
